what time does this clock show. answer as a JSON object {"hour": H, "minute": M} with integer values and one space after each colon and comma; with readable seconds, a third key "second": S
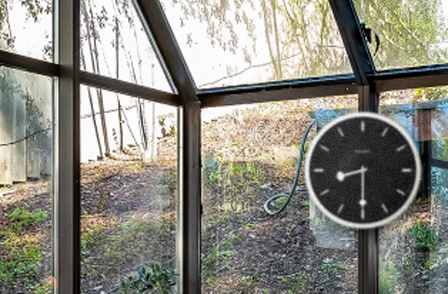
{"hour": 8, "minute": 30}
